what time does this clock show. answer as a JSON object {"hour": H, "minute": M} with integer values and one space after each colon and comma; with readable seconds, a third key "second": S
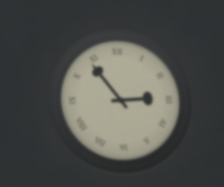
{"hour": 2, "minute": 54}
